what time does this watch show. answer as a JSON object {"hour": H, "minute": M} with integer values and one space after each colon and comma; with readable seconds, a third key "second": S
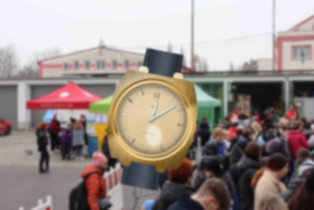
{"hour": 12, "minute": 8}
